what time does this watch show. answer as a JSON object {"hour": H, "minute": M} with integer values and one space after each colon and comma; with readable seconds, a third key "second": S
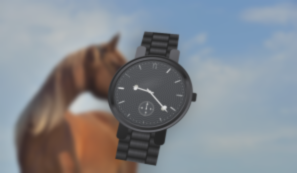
{"hour": 9, "minute": 22}
